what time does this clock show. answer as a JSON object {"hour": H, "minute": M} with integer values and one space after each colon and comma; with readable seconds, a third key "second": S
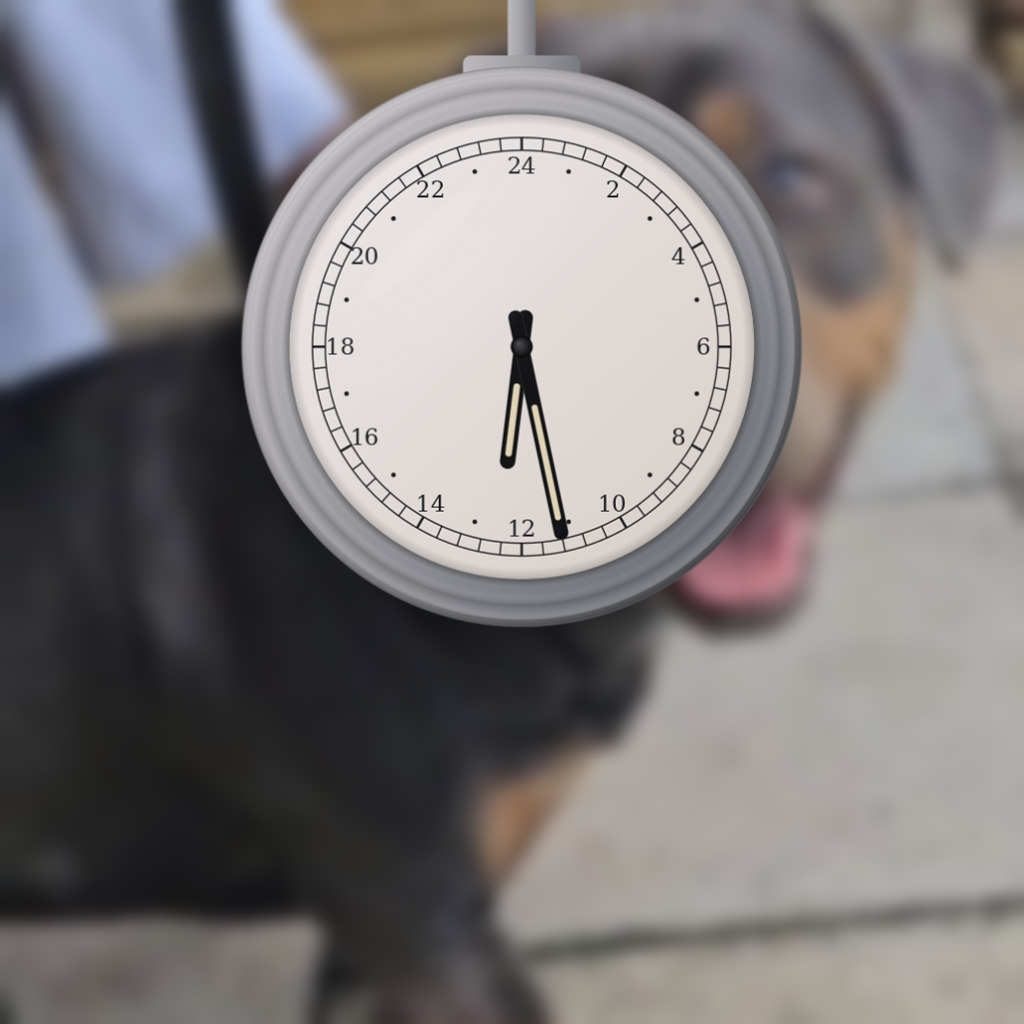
{"hour": 12, "minute": 28}
